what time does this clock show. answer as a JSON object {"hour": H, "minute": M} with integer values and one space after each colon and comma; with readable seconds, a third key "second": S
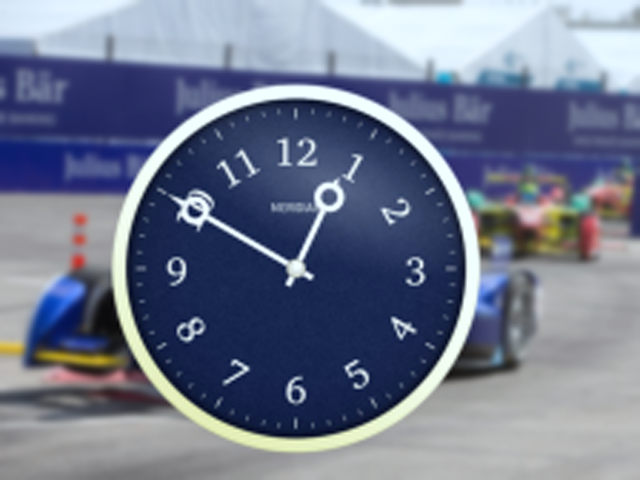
{"hour": 12, "minute": 50}
